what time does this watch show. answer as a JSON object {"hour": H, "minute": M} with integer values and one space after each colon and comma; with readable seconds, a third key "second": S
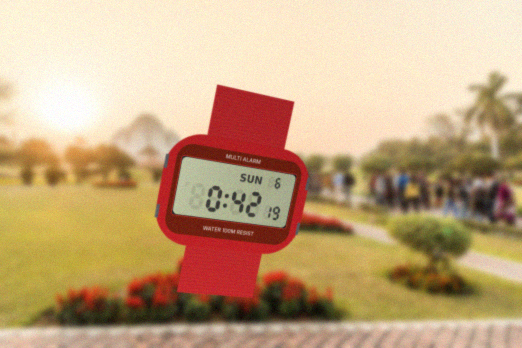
{"hour": 0, "minute": 42, "second": 19}
